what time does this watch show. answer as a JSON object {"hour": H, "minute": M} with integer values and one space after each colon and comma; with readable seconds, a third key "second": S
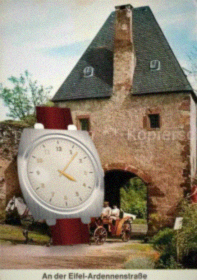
{"hour": 4, "minute": 7}
